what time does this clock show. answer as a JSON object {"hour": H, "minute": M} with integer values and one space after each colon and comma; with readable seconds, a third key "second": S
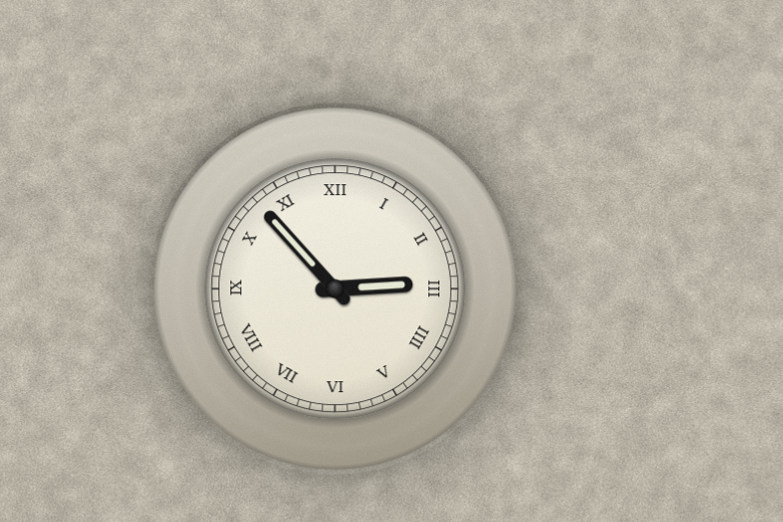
{"hour": 2, "minute": 53}
